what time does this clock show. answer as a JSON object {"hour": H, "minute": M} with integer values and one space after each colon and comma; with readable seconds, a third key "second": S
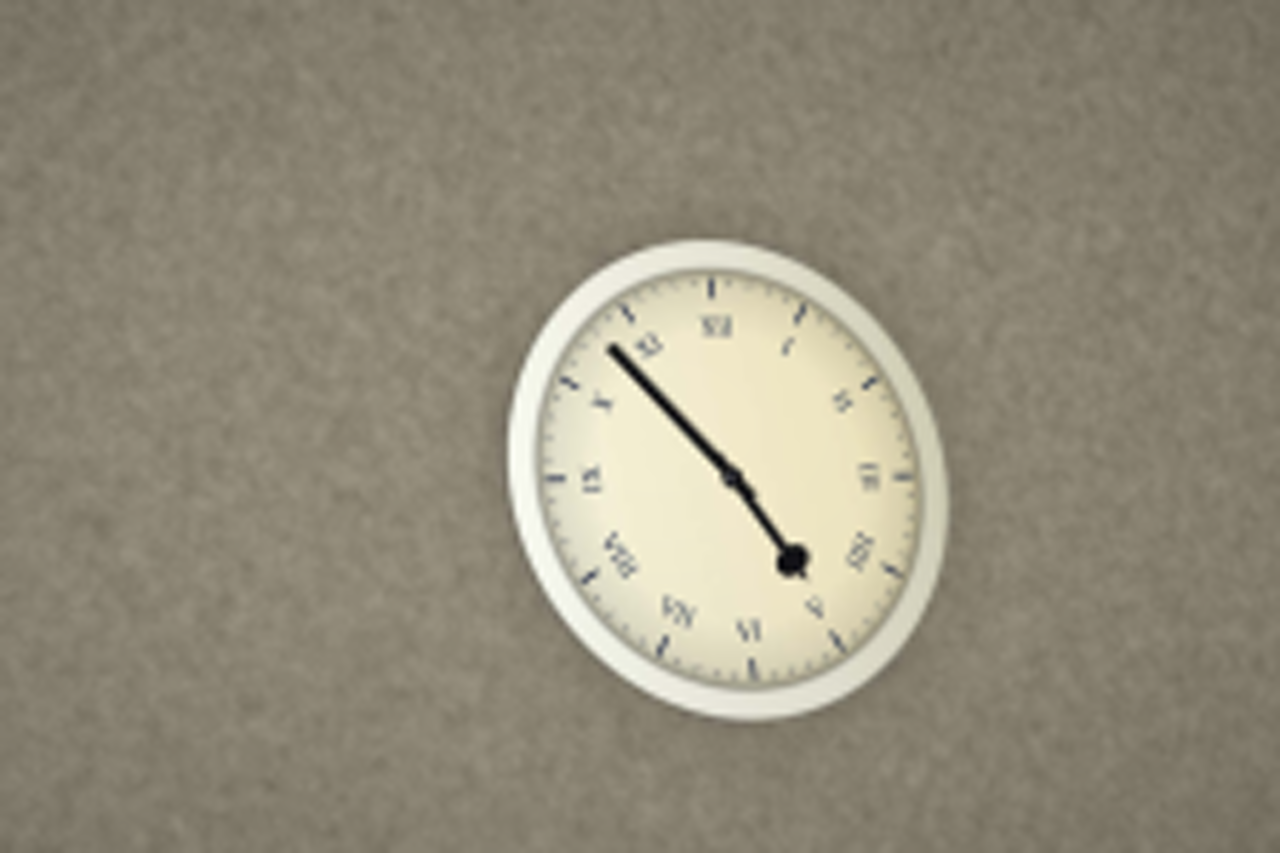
{"hour": 4, "minute": 53}
